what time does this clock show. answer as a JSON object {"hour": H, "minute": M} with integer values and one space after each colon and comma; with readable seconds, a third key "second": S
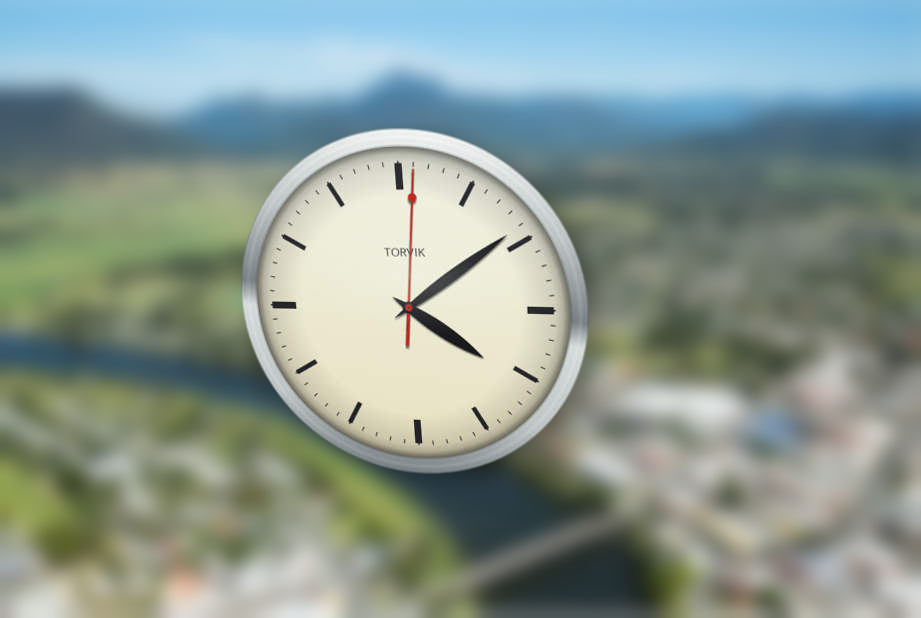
{"hour": 4, "minute": 9, "second": 1}
